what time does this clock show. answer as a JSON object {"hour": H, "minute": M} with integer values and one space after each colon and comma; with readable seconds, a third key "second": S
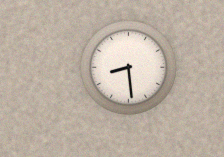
{"hour": 8, "minute": 29}
